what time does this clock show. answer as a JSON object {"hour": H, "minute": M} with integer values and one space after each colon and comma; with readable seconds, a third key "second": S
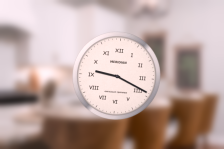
{"hour": 9, "minute": 19}
